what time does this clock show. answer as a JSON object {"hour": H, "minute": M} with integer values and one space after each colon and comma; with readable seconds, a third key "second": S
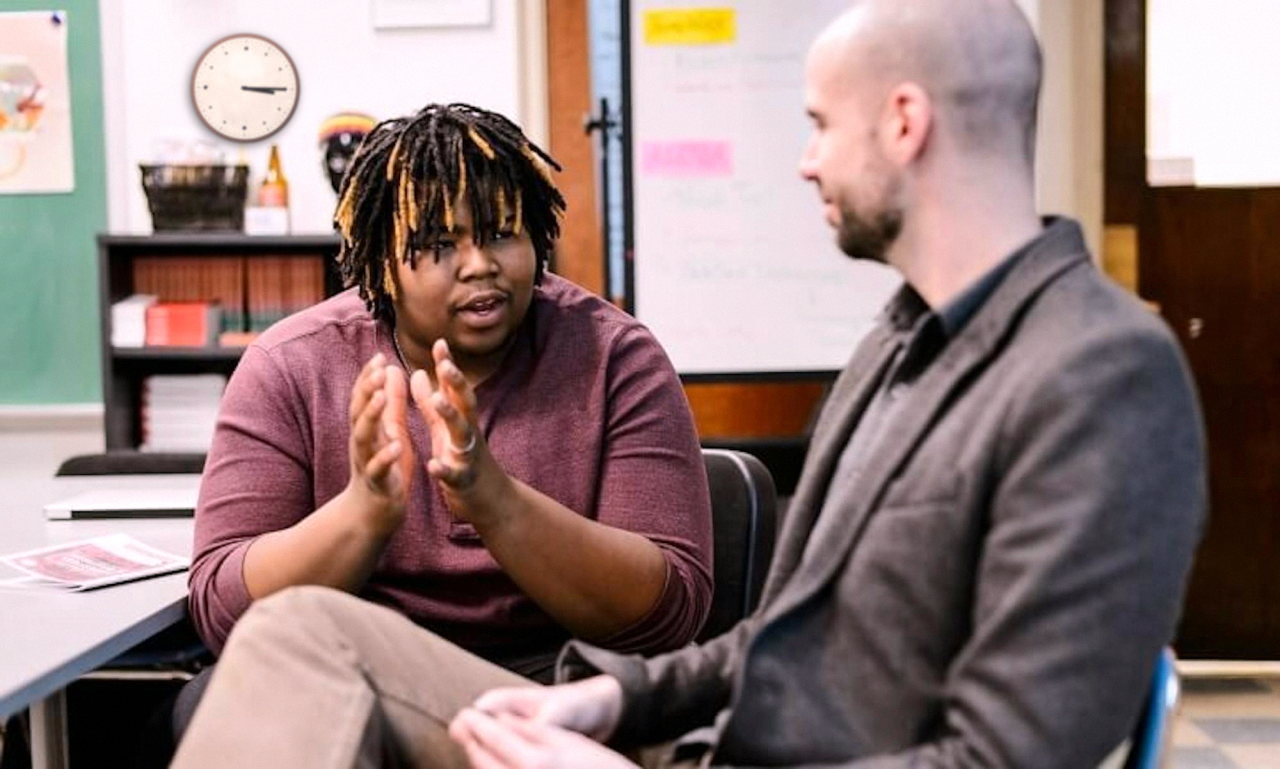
{"hour": 3, "minute": 15}
